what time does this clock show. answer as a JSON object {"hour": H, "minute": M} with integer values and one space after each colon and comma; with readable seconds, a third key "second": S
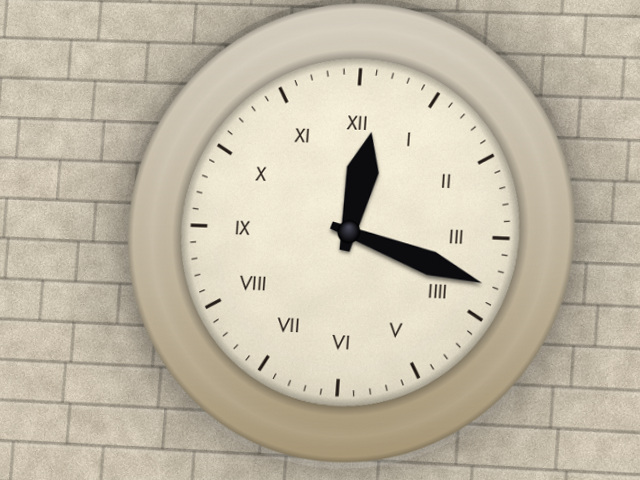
{"hour": 12, "minute": 18}
